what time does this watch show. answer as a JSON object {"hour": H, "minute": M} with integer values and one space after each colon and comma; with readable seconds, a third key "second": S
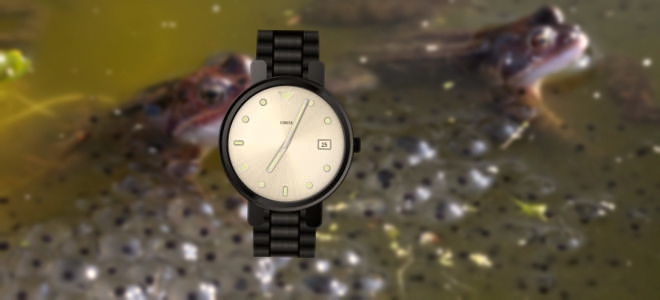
{"hour": 7, "minute": 4}
